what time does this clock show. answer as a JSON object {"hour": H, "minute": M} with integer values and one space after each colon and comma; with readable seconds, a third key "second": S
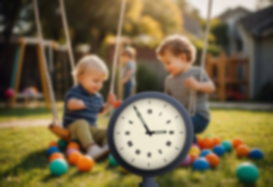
{"hour": 2, "minute": 55}
